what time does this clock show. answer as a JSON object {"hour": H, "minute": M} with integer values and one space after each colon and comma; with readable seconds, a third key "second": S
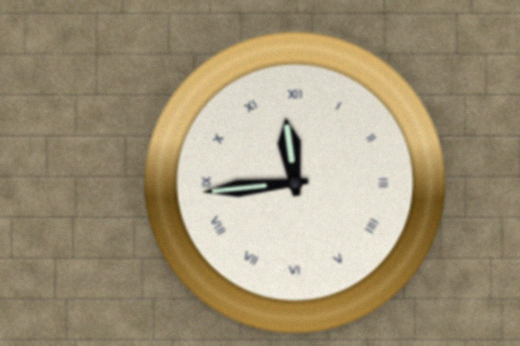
{"hour": 11, "minute": 44}
